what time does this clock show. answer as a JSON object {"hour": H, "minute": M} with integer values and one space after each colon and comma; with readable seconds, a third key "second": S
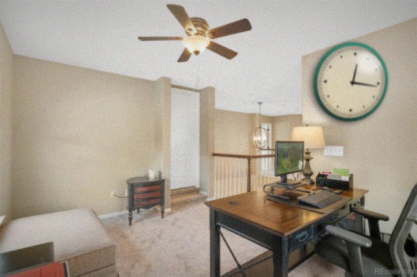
{"hour": 12, "minute": 16}
